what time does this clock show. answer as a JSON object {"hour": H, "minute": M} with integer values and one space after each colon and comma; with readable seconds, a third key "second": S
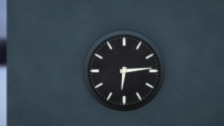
{"hour": 6, "minute": 14}
